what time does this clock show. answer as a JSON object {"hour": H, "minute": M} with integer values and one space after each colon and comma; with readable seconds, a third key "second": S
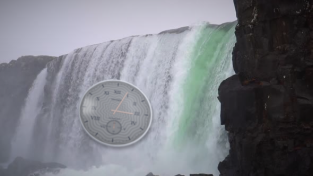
{"hour": 3, "minute": 4}
